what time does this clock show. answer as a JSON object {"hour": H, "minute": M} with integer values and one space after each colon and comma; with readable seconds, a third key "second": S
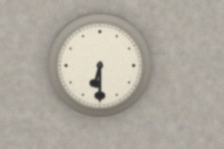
{"hour": 6, "minute": 30}
